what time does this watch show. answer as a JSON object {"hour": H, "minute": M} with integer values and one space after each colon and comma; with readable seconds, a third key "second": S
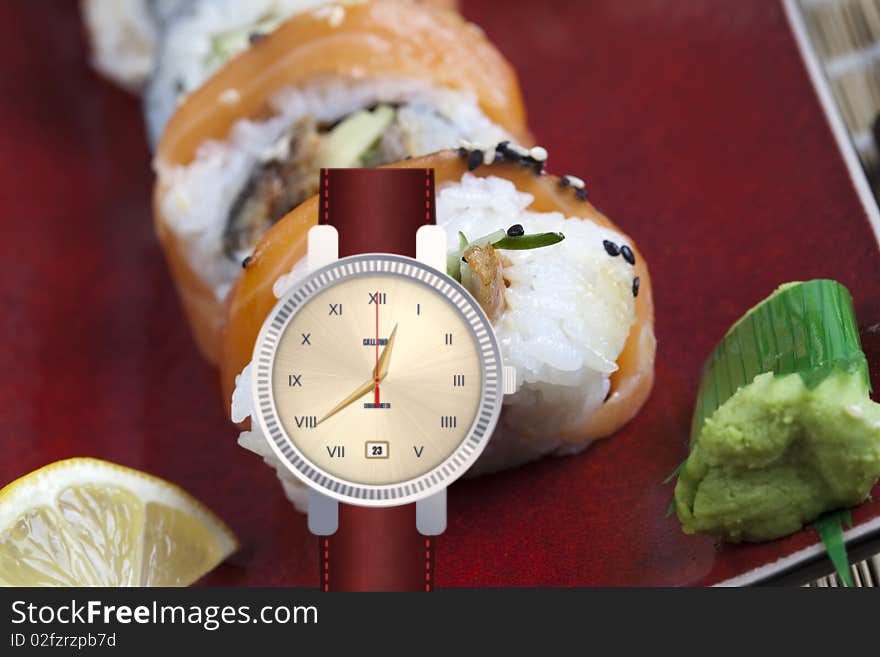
{"hour": 12, "minute": 39, "second": 0}
